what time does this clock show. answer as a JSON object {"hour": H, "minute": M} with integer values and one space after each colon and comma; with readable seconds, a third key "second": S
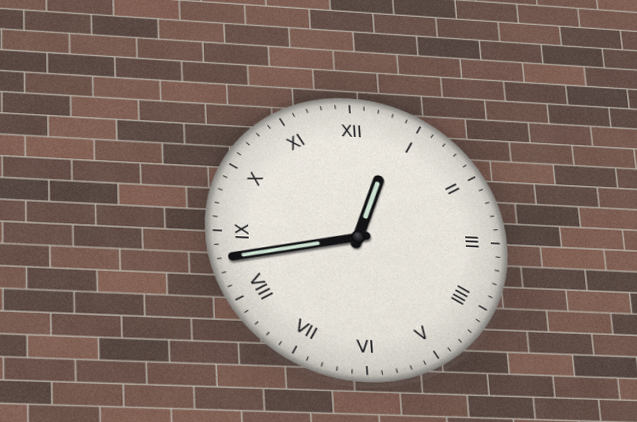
{"hour": 12, "minute": 43}
